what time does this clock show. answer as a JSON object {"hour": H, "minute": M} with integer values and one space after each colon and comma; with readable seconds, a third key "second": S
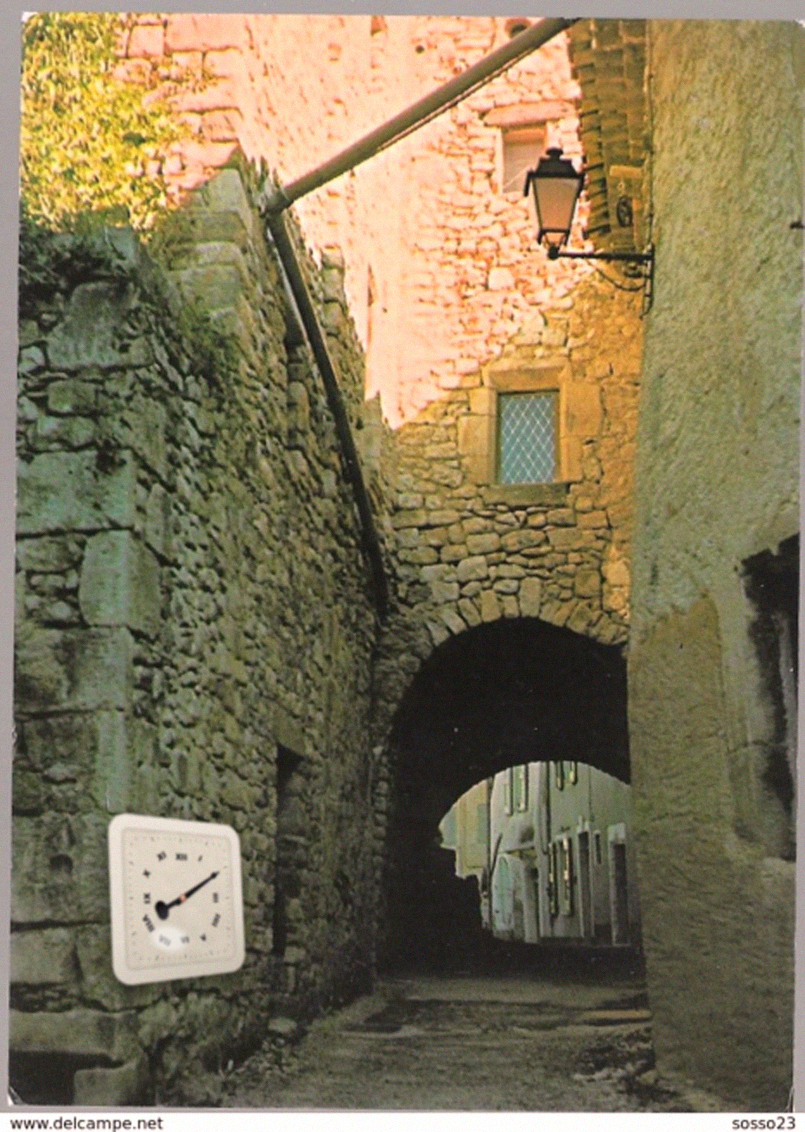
{"hour": 8, "minute": 10}
